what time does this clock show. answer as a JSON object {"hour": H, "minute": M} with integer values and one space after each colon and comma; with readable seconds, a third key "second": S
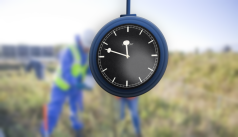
{"hour": 11, "minute": 48}
